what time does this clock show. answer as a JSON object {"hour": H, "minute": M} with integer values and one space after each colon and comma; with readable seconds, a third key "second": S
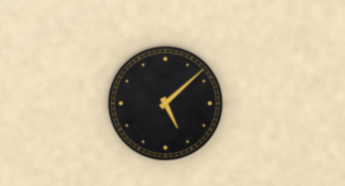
{"hour": 5, "minute": 8}
